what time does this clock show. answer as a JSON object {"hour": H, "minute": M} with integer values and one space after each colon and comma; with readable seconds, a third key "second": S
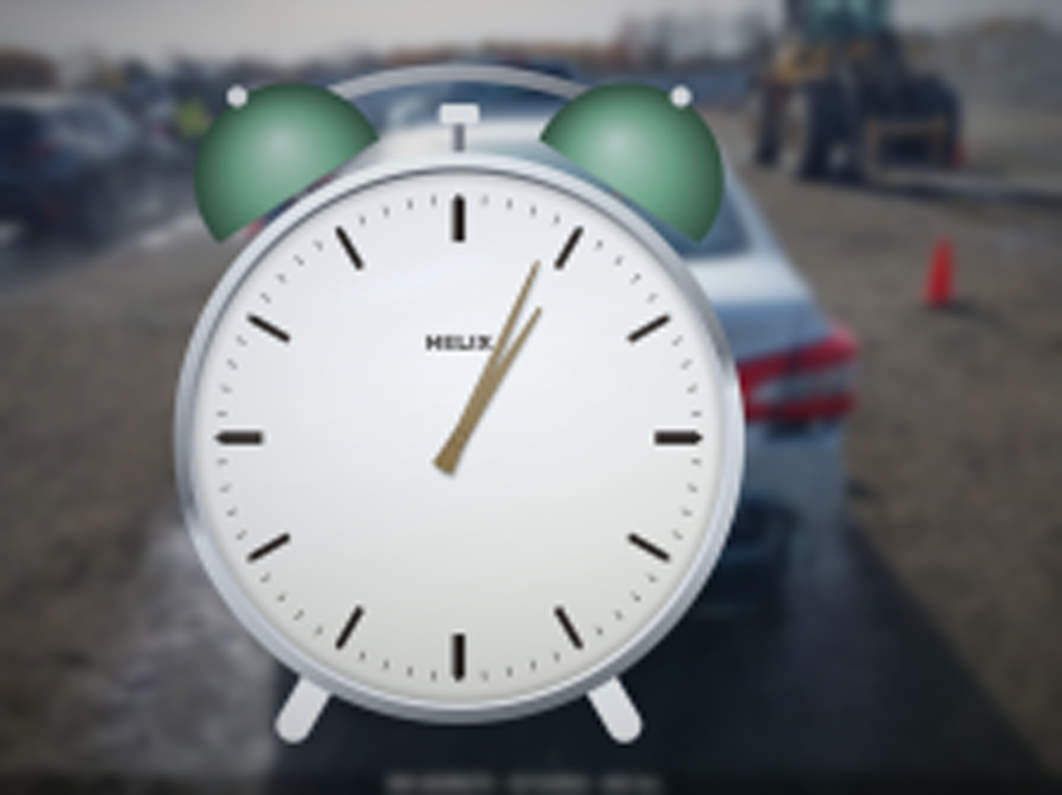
{"hour": 1, "minute": 4}
